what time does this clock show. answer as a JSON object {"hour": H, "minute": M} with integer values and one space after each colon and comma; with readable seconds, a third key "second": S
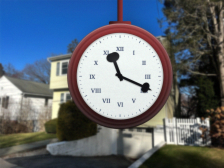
{"hour": 11, "minute": 19}
